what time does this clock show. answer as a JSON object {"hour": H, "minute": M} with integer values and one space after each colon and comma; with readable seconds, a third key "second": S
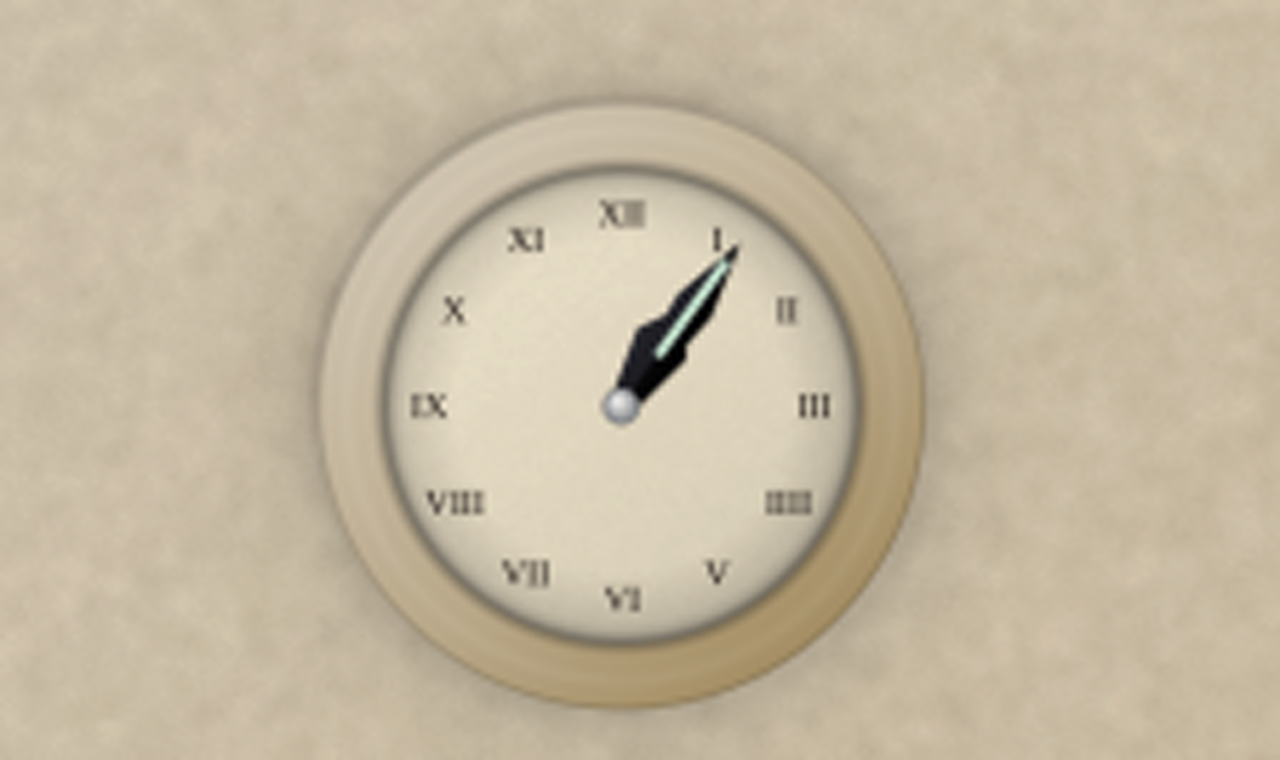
{"hour": 1, "minute": 6}
